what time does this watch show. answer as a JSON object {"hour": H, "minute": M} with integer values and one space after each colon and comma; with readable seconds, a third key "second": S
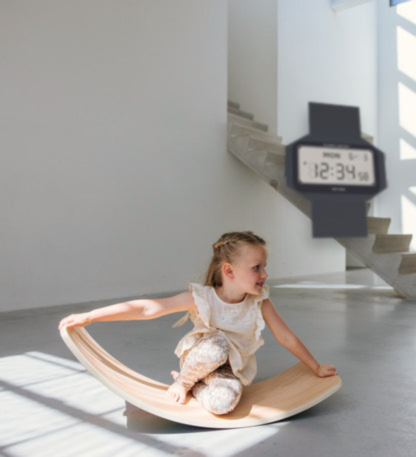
{"hour": 12, "minute": 34}
